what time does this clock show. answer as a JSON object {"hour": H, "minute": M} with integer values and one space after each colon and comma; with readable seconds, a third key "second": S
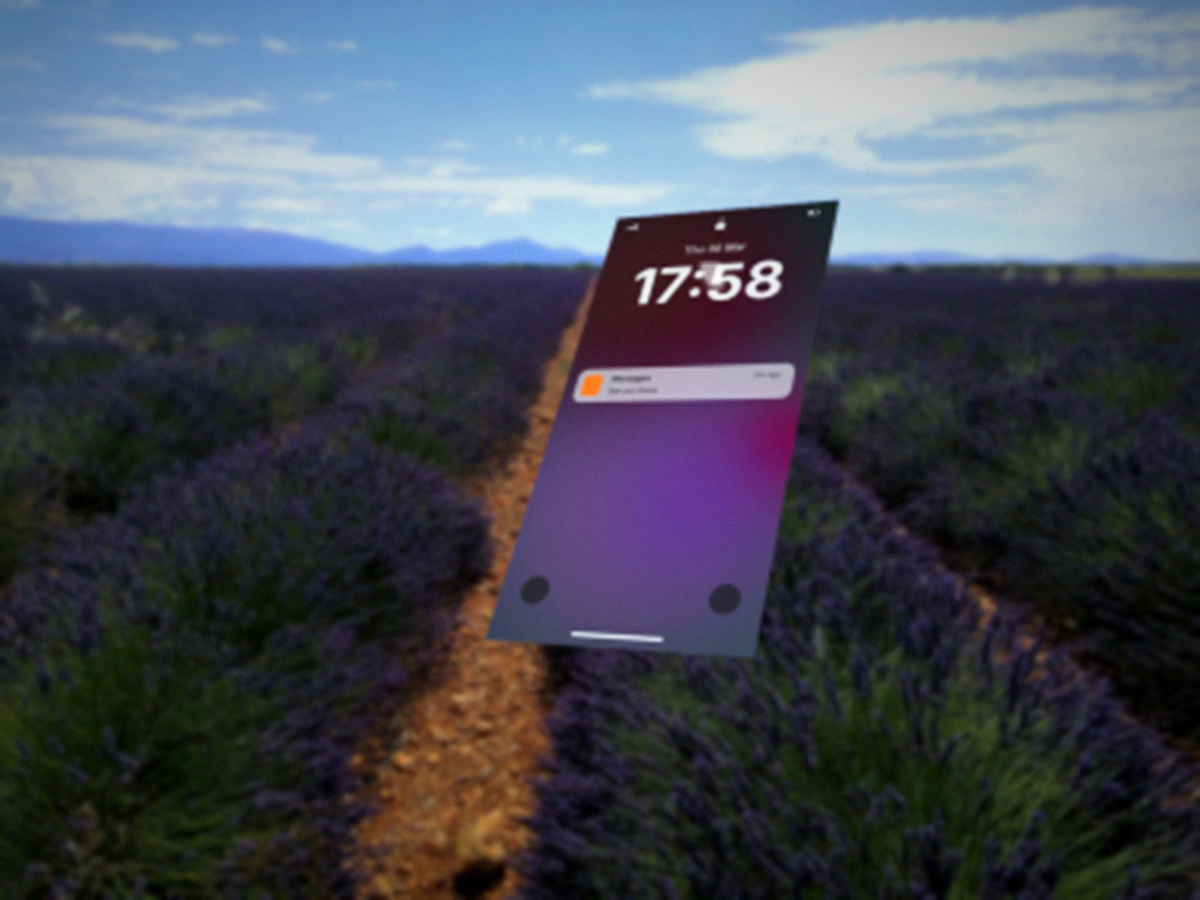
{"hour": 17, "minute": 58}
